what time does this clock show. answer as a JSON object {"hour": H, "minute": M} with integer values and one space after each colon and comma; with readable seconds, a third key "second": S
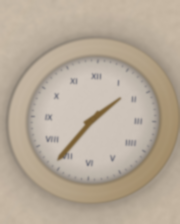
{"hour": 1, "minute": 36}
